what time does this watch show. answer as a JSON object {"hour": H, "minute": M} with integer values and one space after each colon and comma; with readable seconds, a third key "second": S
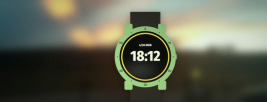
{"hour": 18, "minute": 12}
